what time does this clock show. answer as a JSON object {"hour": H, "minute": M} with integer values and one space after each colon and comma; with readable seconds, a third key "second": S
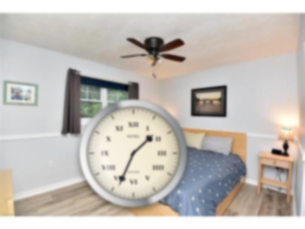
{"hour": 1, "minute": 34}
